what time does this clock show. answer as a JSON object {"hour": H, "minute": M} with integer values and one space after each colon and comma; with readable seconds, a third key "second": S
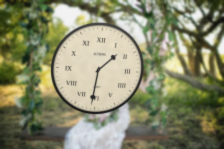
{"hour": 1, "minute": 31}
